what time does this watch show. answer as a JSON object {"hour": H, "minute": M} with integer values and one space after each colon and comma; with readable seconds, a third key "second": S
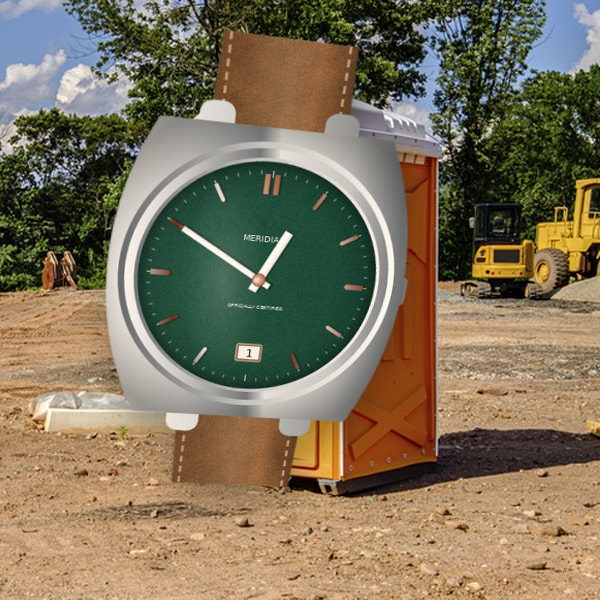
{"hour": 12, "minute": 50}
